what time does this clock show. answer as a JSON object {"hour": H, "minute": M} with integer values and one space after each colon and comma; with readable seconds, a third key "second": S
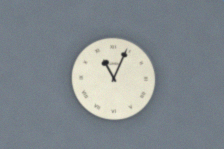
{"hour": 11, "minute": 4}
